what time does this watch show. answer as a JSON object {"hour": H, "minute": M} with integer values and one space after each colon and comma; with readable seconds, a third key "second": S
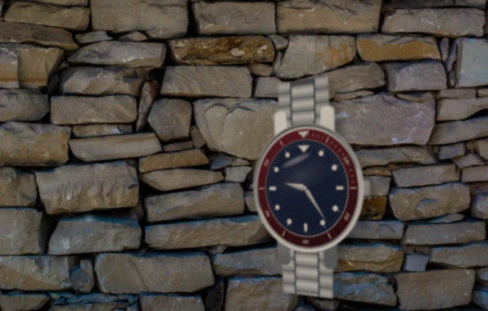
{"hour": 9, "minute": 24}
